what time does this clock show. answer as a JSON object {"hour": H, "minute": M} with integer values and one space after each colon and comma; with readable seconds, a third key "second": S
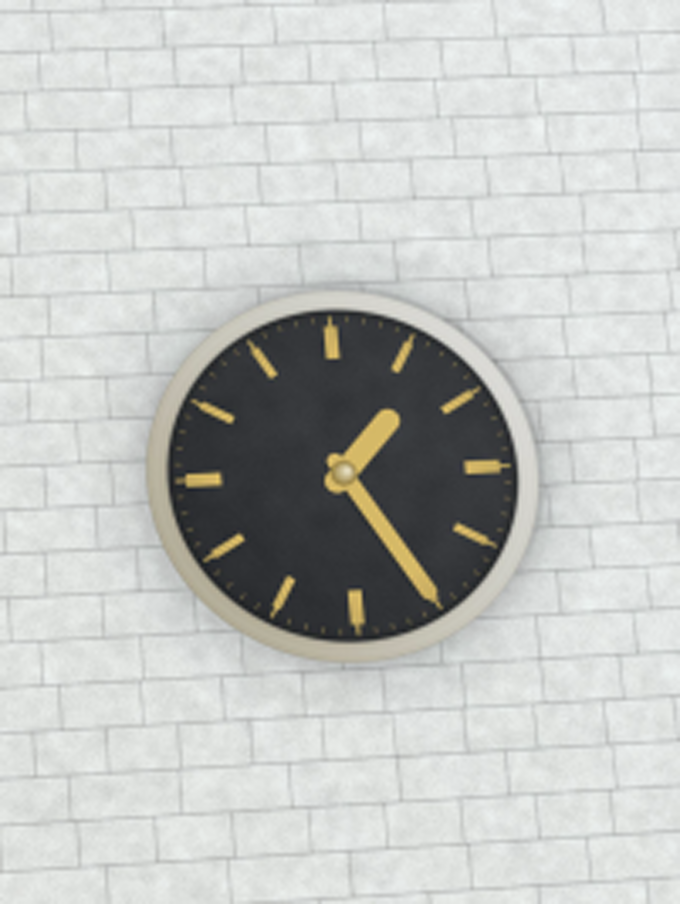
{"hour": 1, "minute": 25}
